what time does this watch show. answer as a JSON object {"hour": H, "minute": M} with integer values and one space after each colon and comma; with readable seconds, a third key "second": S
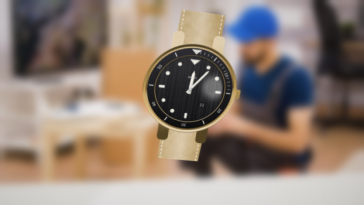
{"hour": 12, "minute": 6}
